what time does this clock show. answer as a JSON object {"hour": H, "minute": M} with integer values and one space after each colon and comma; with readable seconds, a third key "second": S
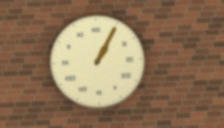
{"hour": 1, "minute": 5}
